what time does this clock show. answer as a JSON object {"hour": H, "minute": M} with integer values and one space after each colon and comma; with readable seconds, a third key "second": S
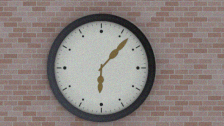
{"hour": 6, "minute": 7}
